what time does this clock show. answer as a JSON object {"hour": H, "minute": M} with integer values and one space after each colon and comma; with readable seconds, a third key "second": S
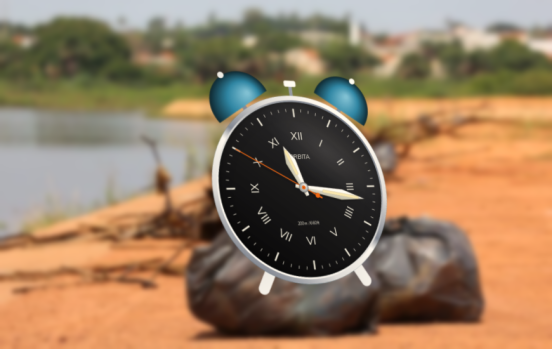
{"hour": 11, "minute": 16, "second": 50}
